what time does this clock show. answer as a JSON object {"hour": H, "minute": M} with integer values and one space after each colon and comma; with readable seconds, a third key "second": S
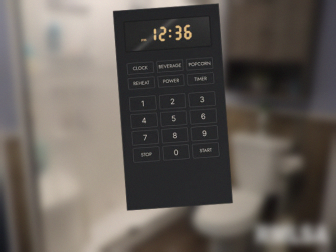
{"hour": 12, "minute": 36}
